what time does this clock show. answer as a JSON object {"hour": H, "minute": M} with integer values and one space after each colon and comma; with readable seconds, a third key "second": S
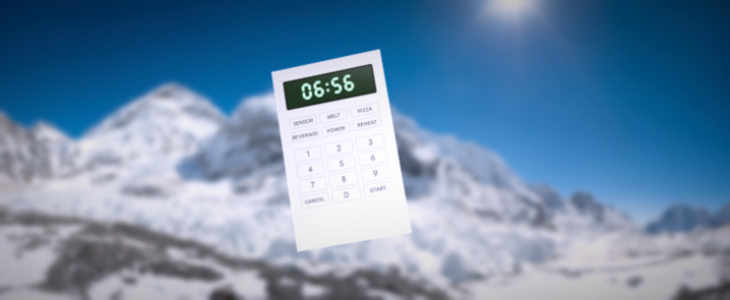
{"hour": 6, "minute": 56}
